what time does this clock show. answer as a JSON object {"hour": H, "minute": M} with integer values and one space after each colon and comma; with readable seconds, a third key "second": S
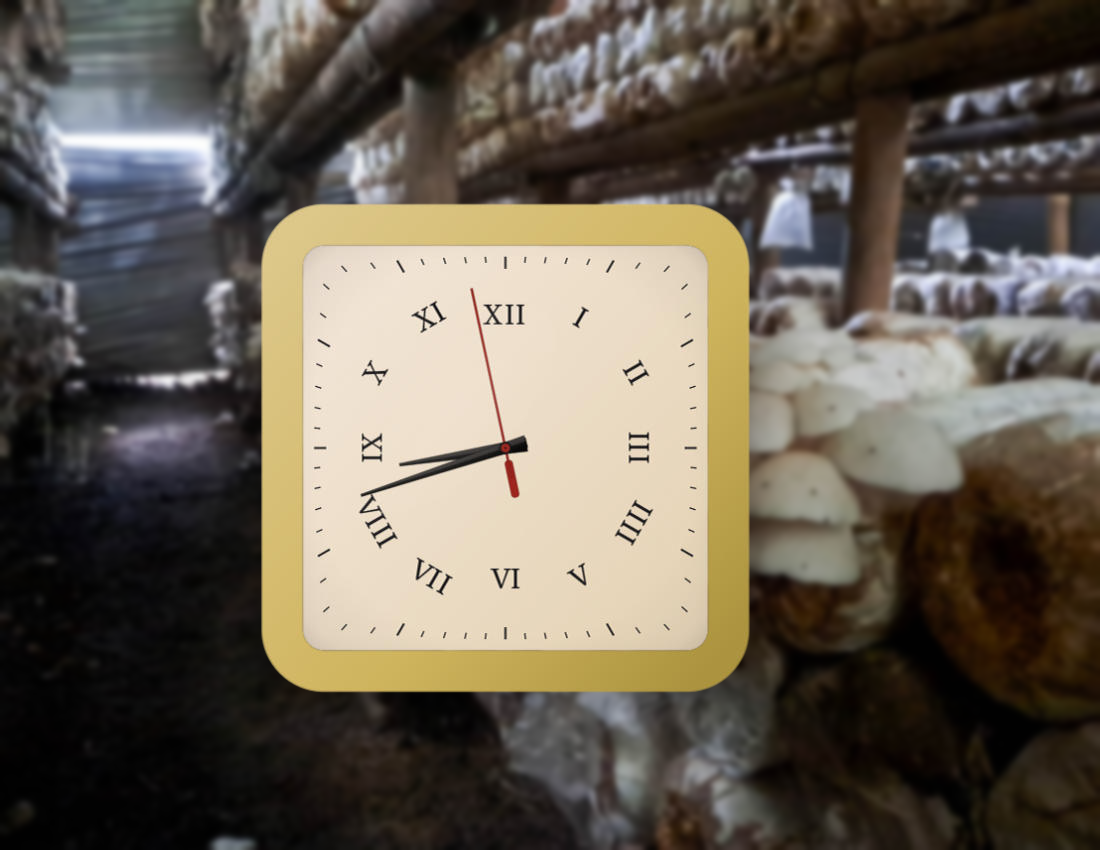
{"hour": 8, "minute": 41, "second": 58}
